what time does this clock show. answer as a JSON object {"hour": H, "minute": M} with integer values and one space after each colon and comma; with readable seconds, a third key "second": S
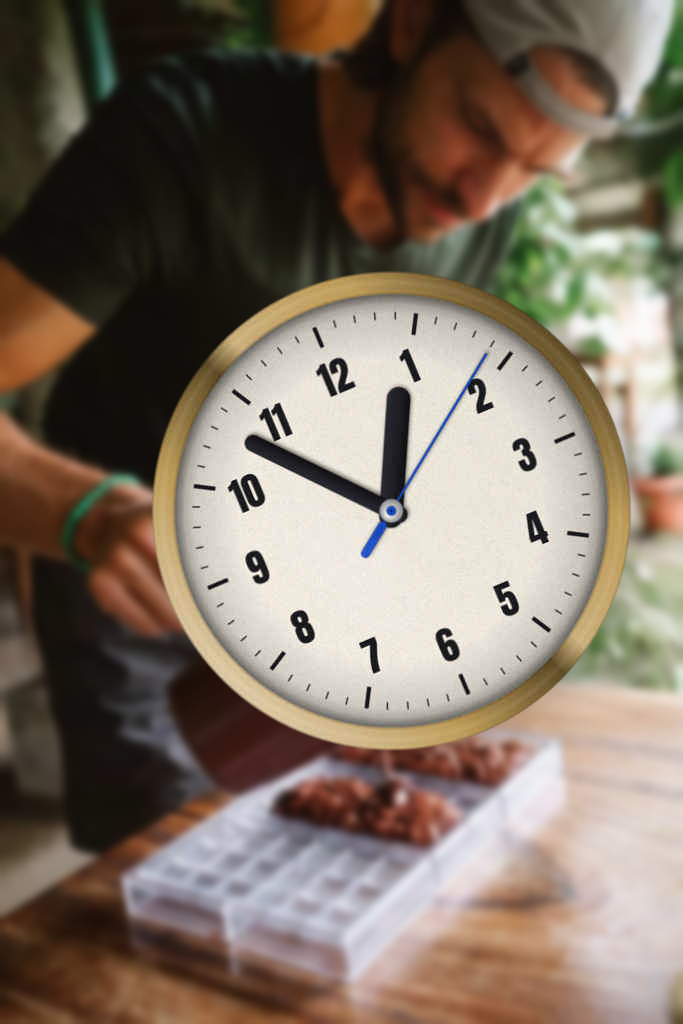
{"hour": 12, "minute": 53, "second": 9}
